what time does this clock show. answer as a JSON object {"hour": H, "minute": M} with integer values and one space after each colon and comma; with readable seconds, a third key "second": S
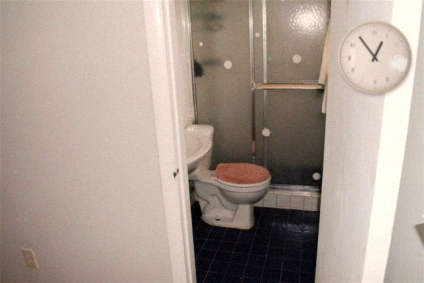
{"hour": 12, "minute": 54}
